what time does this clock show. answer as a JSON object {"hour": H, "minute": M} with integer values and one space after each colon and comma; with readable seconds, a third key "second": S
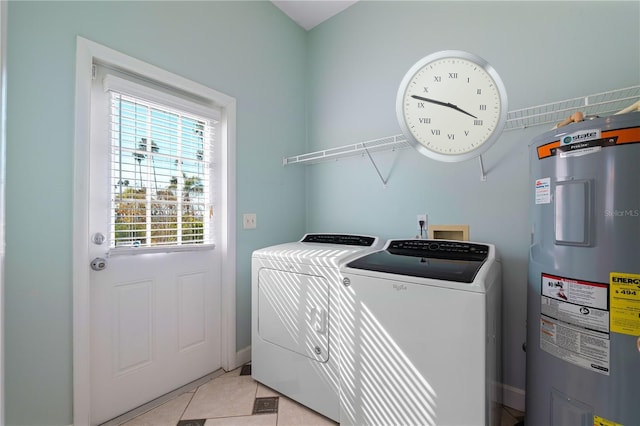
{"hour": 3, "minute": 47}
